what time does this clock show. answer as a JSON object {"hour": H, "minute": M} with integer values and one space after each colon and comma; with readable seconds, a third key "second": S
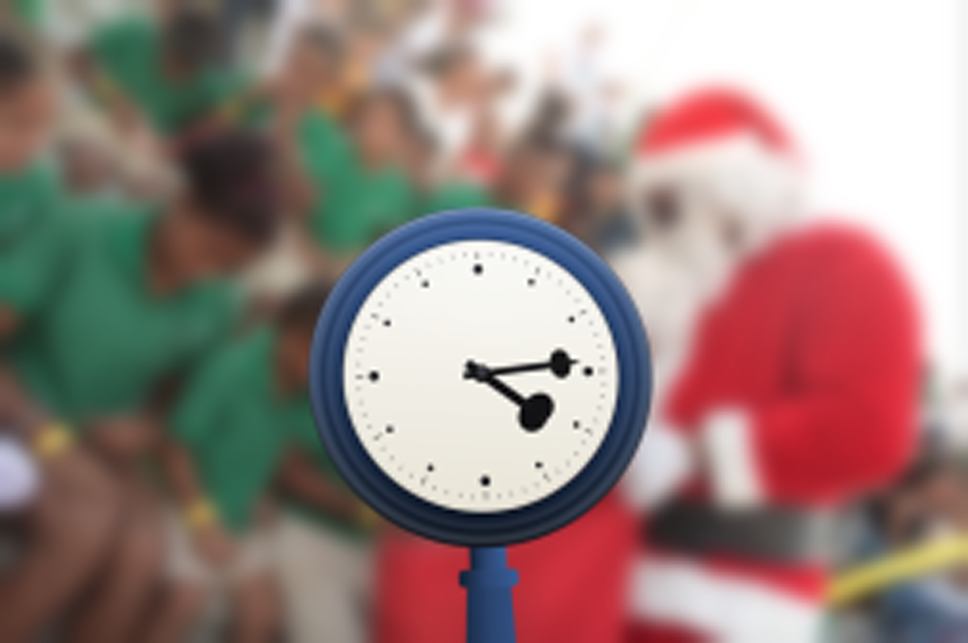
{"hour": 4, "minute": 14}
